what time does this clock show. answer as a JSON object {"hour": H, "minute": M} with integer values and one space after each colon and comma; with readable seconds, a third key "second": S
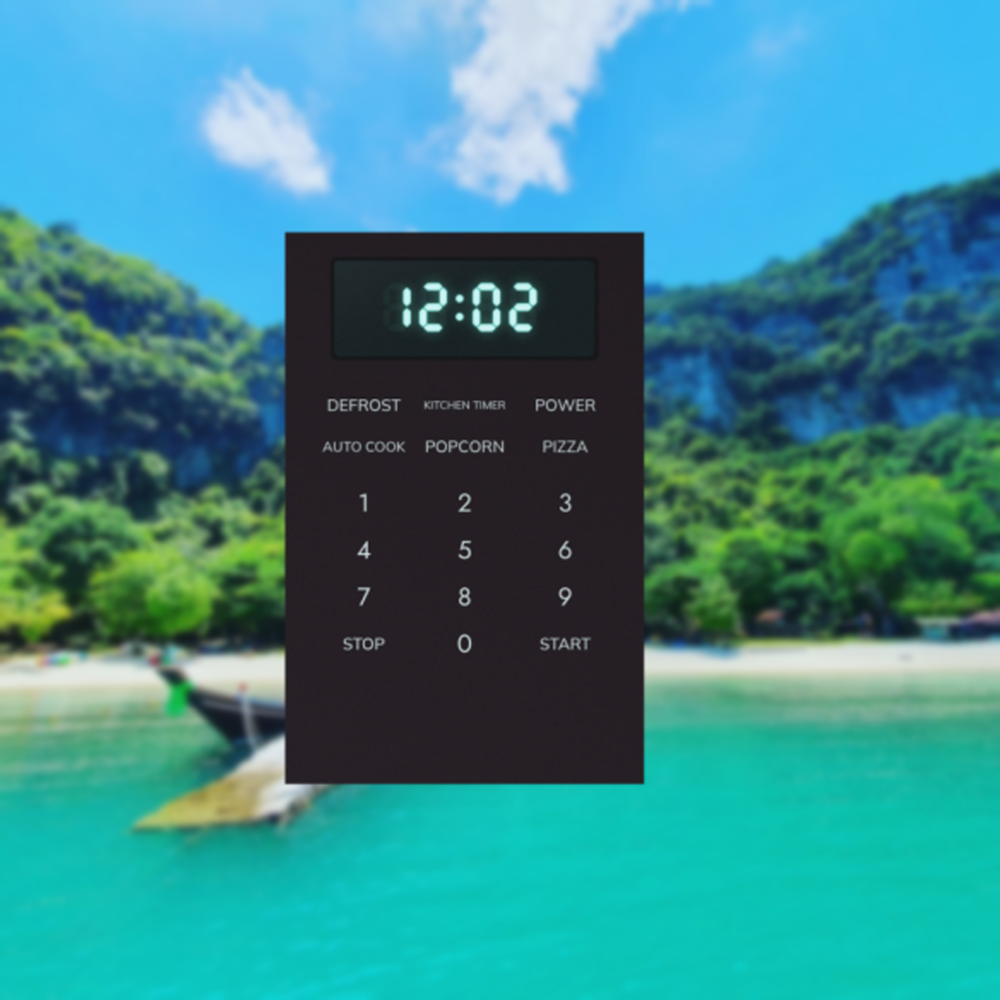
{"hour": 12, "minute": 2}
